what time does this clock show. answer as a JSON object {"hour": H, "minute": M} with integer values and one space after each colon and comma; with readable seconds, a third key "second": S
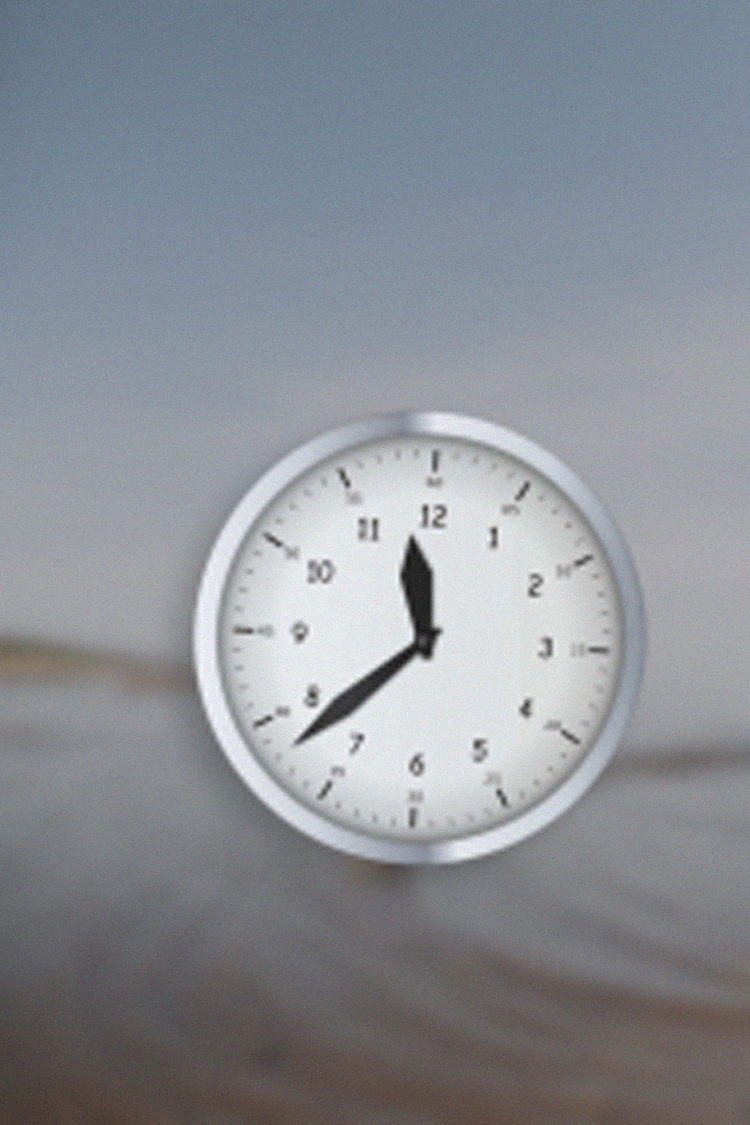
{"hour": 11, "minute": 38}
